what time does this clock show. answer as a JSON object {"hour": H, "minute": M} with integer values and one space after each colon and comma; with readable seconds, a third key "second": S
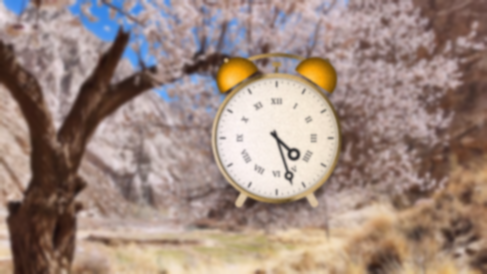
{"hour": 4, "minute": 27}
